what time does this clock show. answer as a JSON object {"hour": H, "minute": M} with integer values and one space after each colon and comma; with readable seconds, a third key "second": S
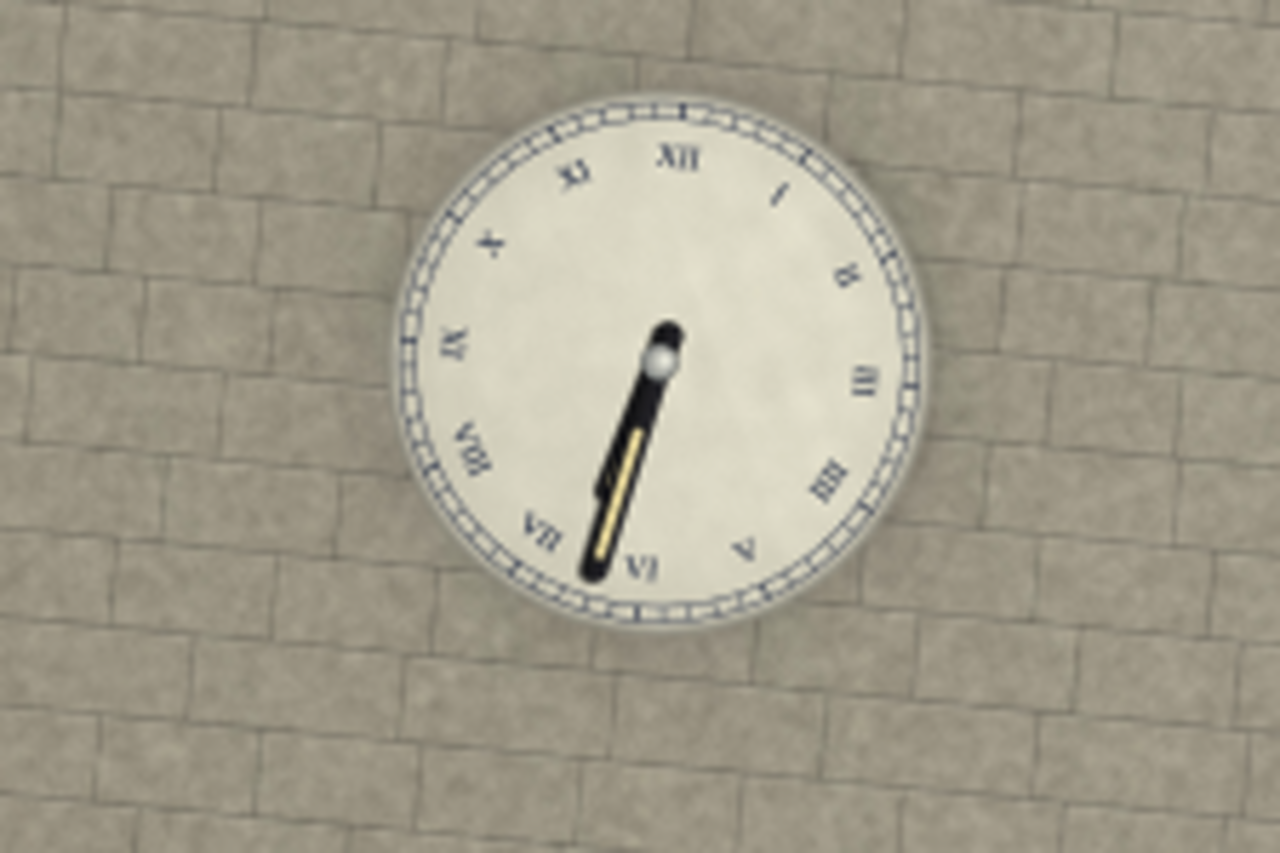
{"hour": 6, "minute": 32}
